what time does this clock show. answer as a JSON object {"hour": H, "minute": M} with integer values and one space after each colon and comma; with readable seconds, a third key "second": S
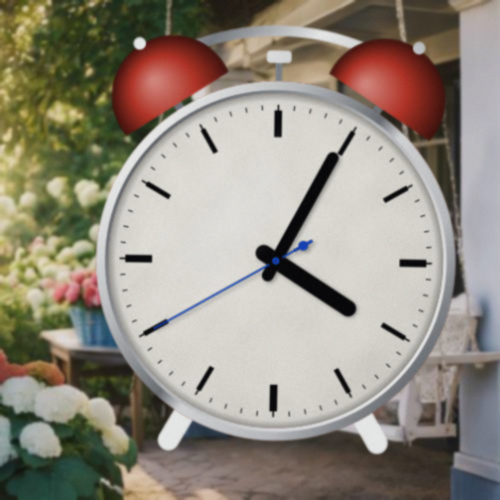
{"hour": 4, "minute": 4, "second": 40}
